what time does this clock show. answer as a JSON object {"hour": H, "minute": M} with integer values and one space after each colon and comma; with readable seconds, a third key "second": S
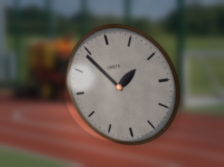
{"hour": 1, "minute": 54}
